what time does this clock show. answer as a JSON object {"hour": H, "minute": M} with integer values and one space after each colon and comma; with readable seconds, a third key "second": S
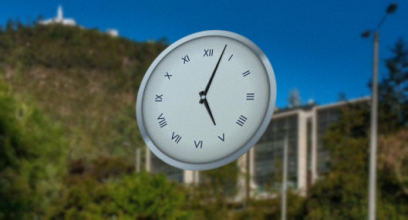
{"hour": 5, "minute": 3}
